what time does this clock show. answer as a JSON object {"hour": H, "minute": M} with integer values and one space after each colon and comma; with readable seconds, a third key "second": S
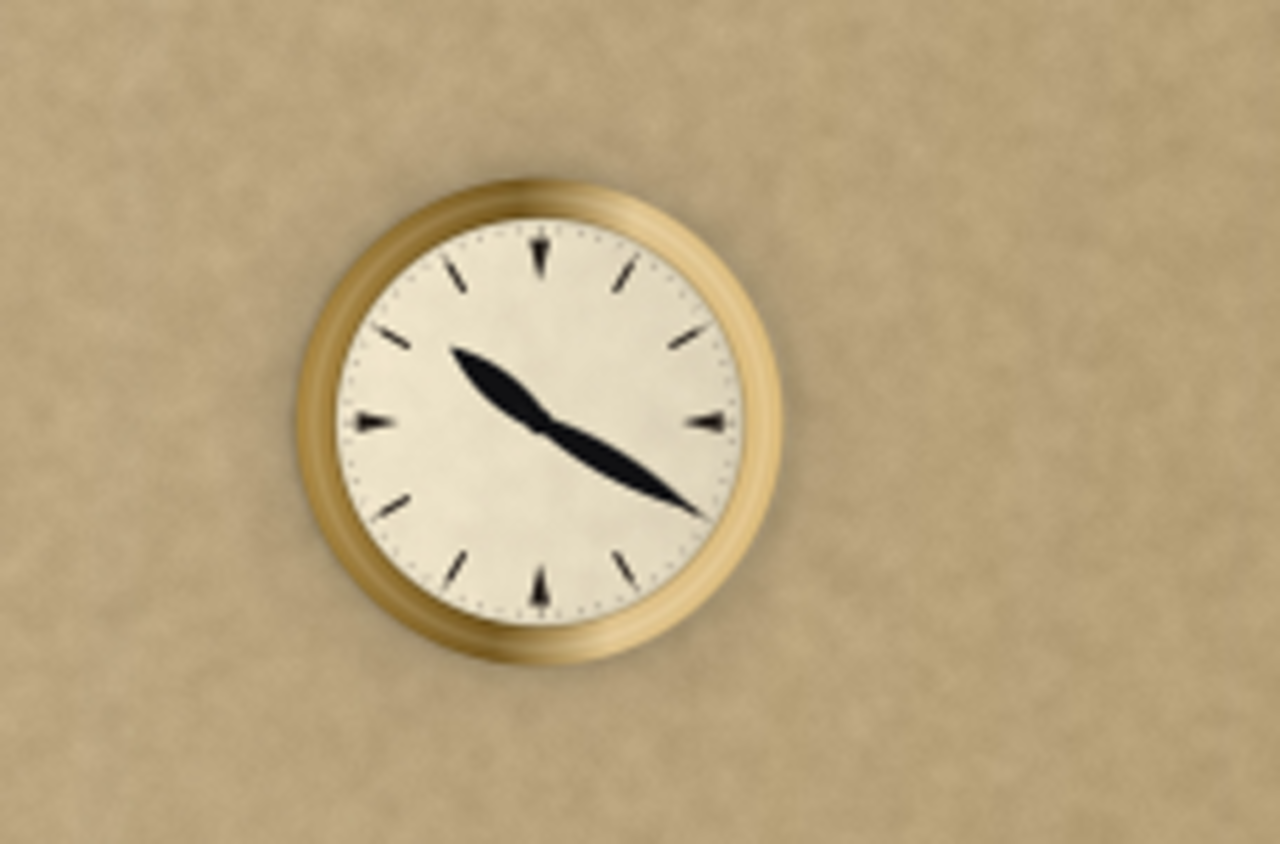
{"hour": 10, "minute": 20}
